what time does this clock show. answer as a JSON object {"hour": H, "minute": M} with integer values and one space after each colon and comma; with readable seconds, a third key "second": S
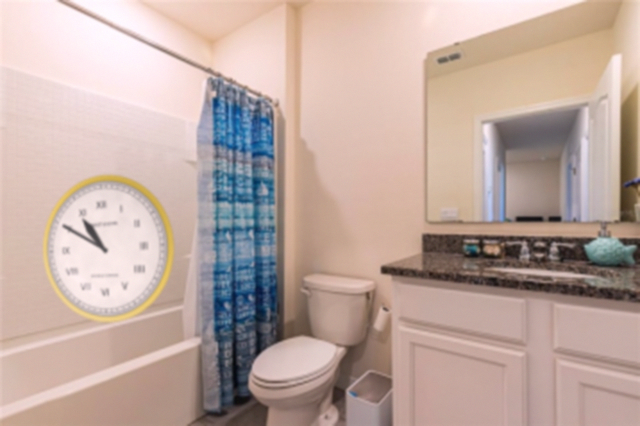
{"hour": 10, "minute": 50}
